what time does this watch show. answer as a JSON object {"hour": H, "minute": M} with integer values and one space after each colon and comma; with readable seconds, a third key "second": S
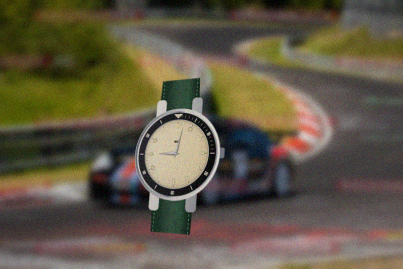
{"hour": 9, "minute": 2}
